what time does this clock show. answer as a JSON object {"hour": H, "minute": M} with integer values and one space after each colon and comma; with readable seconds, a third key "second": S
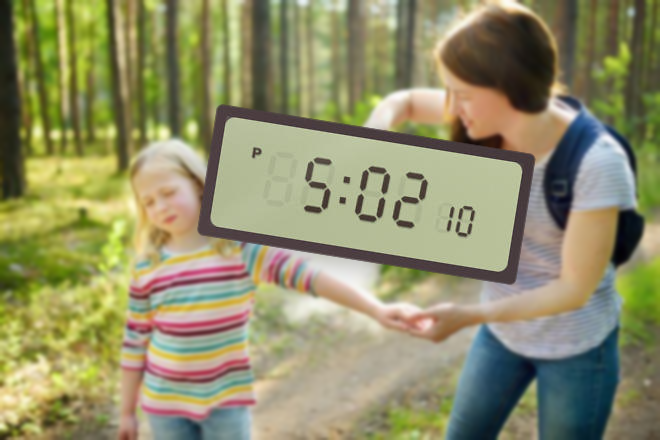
{"hour": 5, "minute": 2, "second": 10}
